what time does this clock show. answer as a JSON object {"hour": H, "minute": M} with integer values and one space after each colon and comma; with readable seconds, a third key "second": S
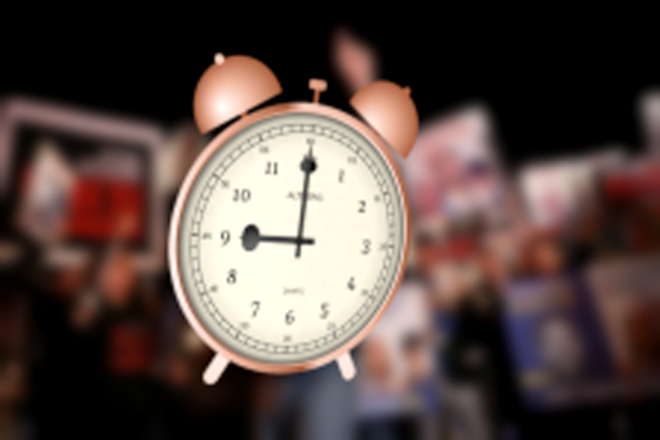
{"hour": 9, "minute": 0}
